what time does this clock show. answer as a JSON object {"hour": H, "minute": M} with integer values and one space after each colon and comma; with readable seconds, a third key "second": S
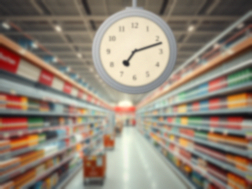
{"hour": 7, "minute": 12}
